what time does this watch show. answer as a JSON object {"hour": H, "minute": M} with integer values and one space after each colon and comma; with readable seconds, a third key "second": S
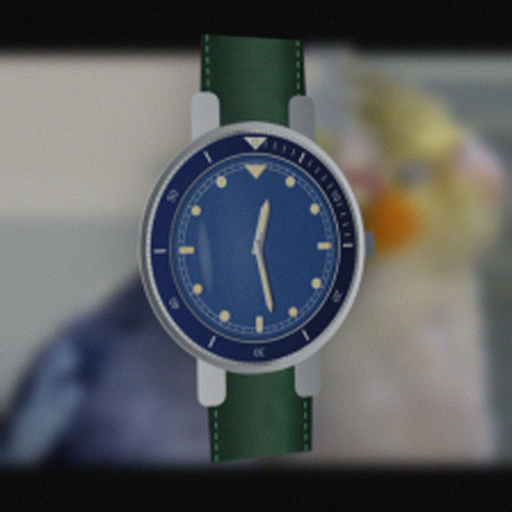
{"hour": 12, "minute": 28}
